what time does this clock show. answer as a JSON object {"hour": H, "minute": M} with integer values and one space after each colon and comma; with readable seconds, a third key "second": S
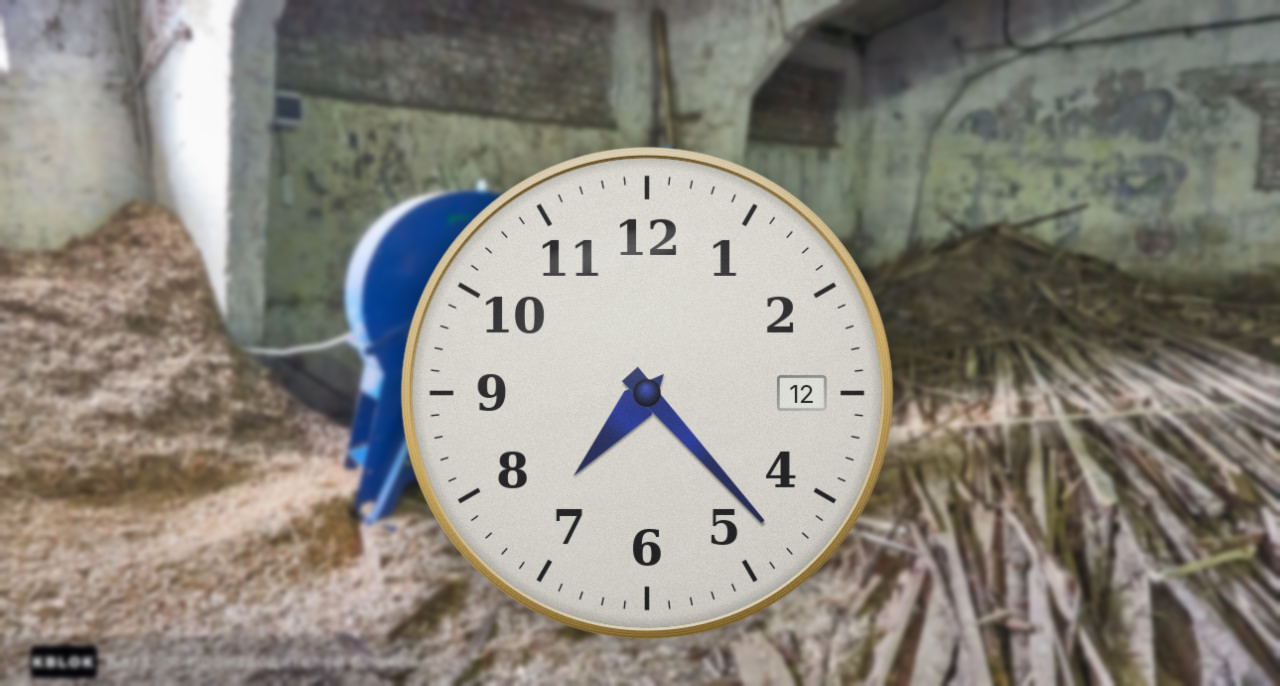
{"hour": 7, "minute": 23}
